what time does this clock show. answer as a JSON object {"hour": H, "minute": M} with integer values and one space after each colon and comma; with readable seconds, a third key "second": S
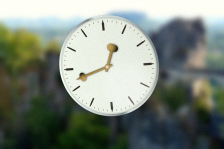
{"hour": 12, "minute": 42}
